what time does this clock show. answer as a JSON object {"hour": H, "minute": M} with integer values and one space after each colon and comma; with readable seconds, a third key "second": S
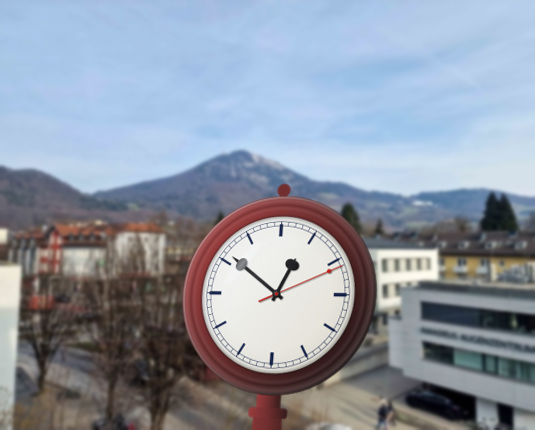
{"hour": 12, "minute": 51, "second": 11}
